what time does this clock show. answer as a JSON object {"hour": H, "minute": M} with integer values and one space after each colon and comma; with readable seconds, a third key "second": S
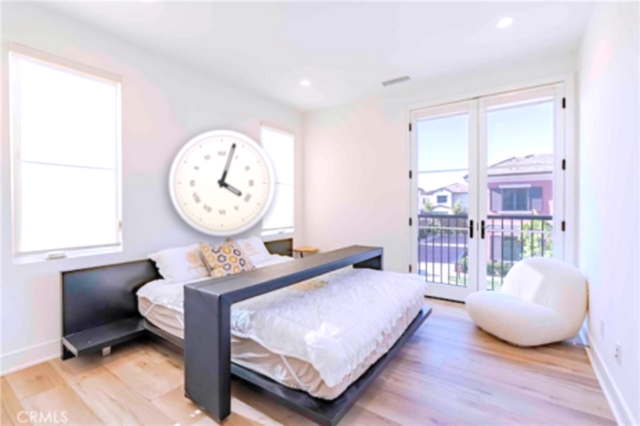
{"hour": 4, "minute": 3}
